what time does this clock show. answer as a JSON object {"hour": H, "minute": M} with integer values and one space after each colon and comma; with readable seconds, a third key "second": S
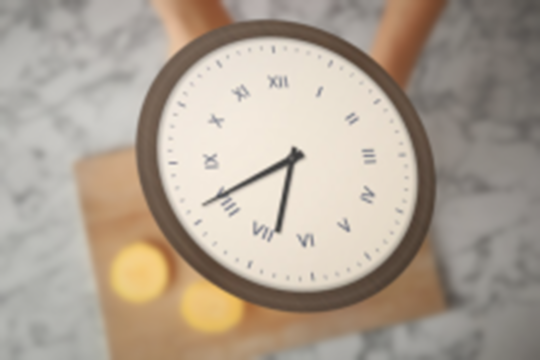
{"hour": 6, "minute": 41}
